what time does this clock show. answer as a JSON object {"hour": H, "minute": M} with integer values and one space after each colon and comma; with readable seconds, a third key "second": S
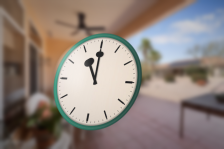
{"hour": 11, "minute": 0}
